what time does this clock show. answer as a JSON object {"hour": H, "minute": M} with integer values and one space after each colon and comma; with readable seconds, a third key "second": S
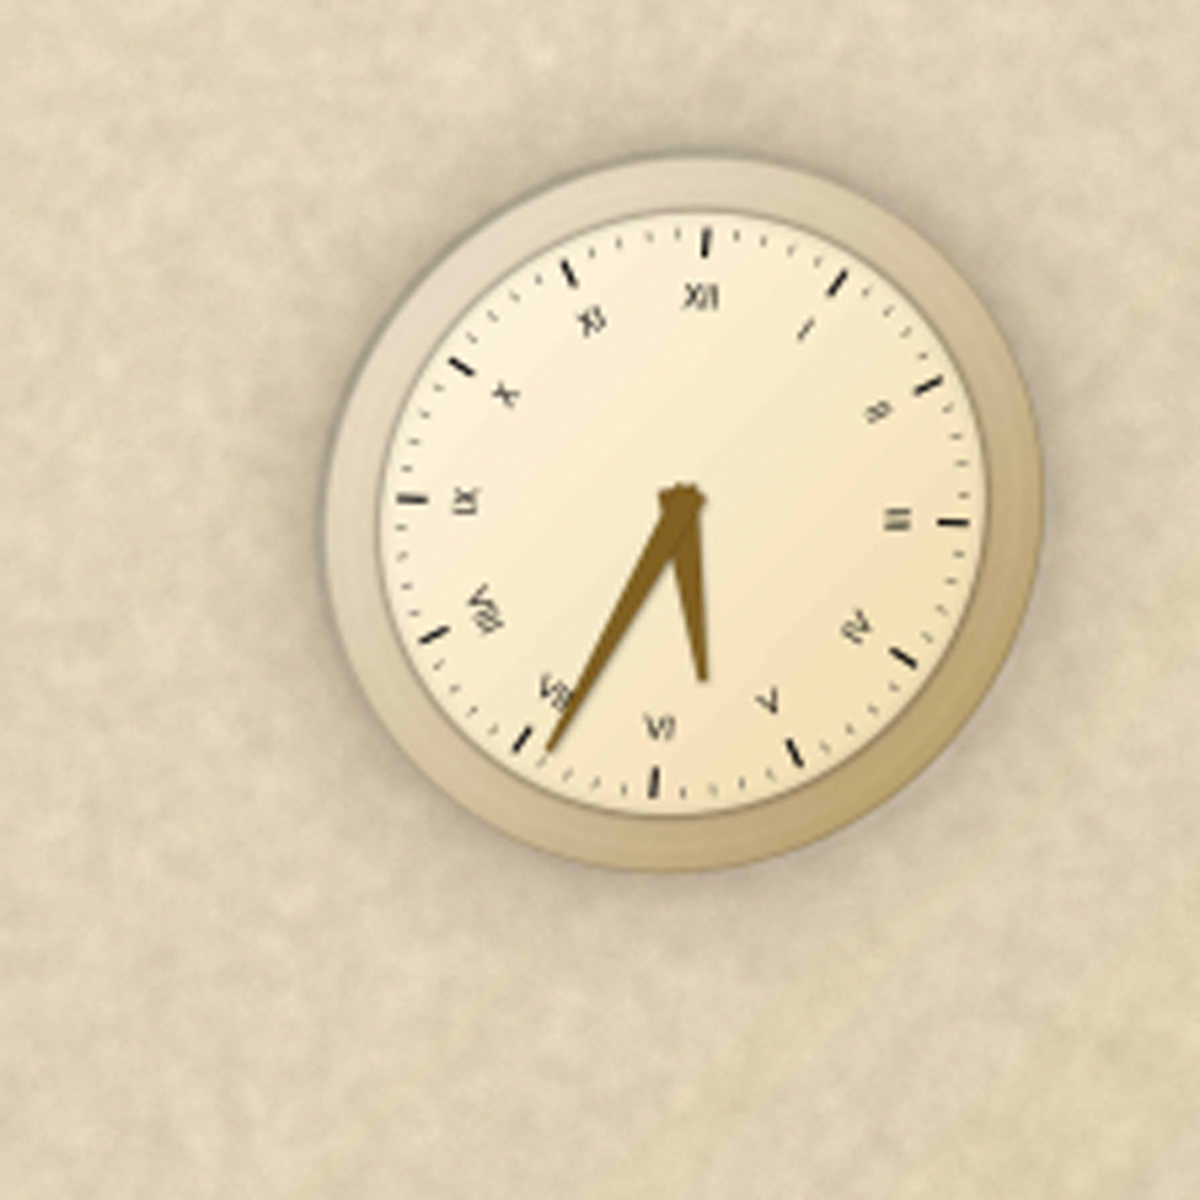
{"hour": 5, "minute": 34}
